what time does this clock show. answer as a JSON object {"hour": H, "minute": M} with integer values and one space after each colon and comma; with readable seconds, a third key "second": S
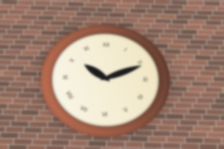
{"hour": 10, "minute": 11}
